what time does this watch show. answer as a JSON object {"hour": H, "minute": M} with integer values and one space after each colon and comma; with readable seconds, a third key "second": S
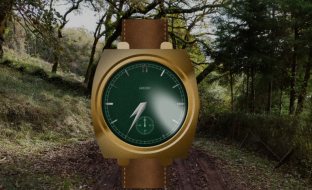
{"hour": 7, "minute": 35}
